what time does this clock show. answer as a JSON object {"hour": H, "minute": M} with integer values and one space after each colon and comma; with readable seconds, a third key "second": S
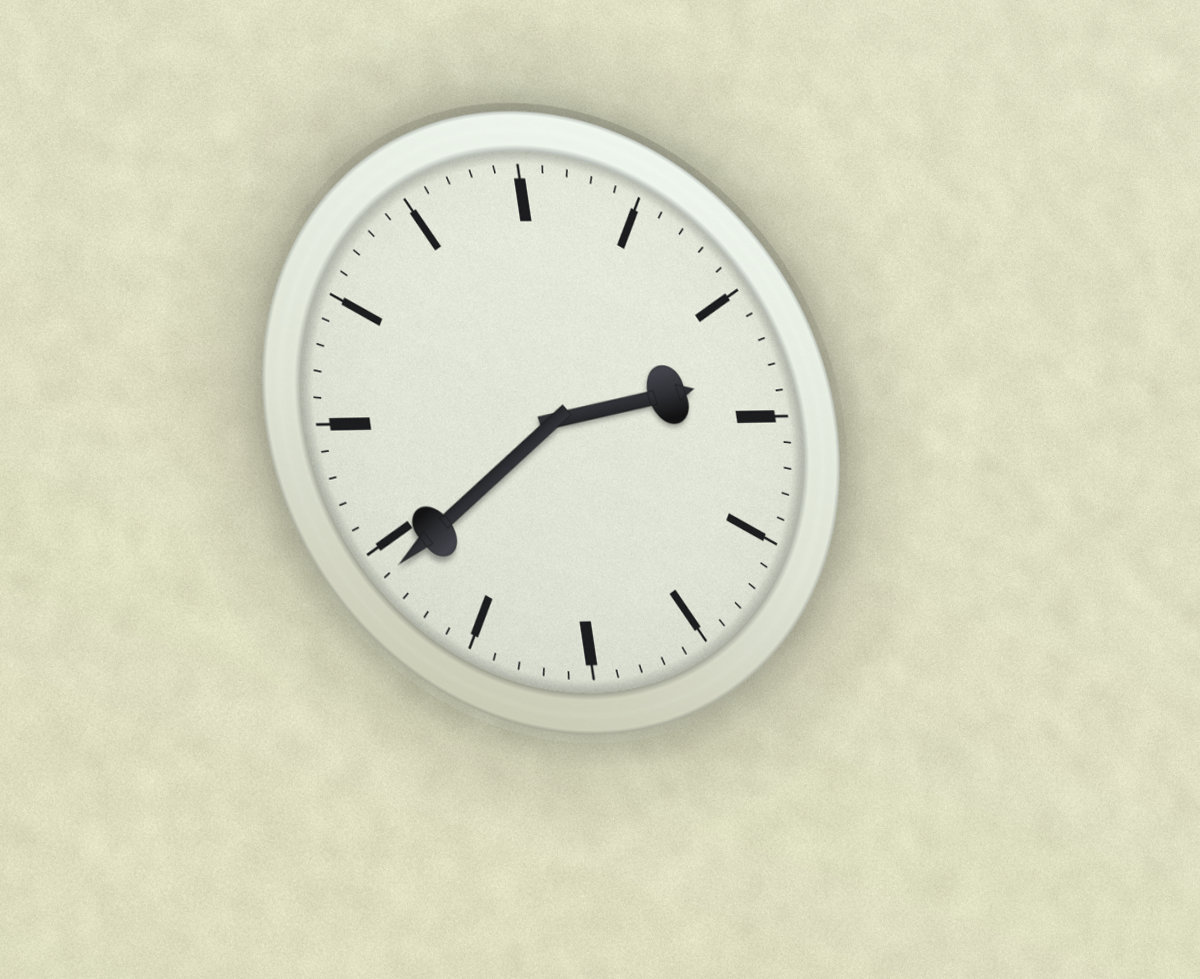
{"hour": 2, "minute": 39}
